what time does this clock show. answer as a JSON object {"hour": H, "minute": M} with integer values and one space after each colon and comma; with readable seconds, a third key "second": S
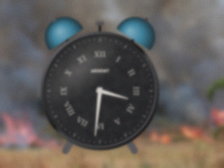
{"hour": 3, "minute": 31}
